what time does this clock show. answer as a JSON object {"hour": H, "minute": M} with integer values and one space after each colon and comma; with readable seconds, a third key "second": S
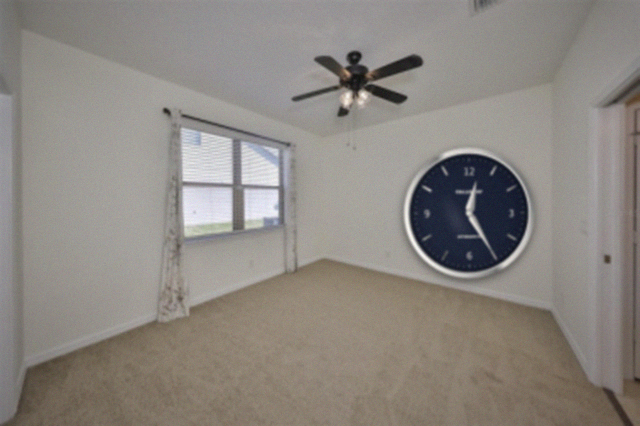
{"hour": 12, "minute": 25}
